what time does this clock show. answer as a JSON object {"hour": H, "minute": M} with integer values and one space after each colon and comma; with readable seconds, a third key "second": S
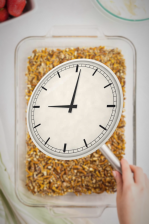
{"hour": 9, "minute": 1}
